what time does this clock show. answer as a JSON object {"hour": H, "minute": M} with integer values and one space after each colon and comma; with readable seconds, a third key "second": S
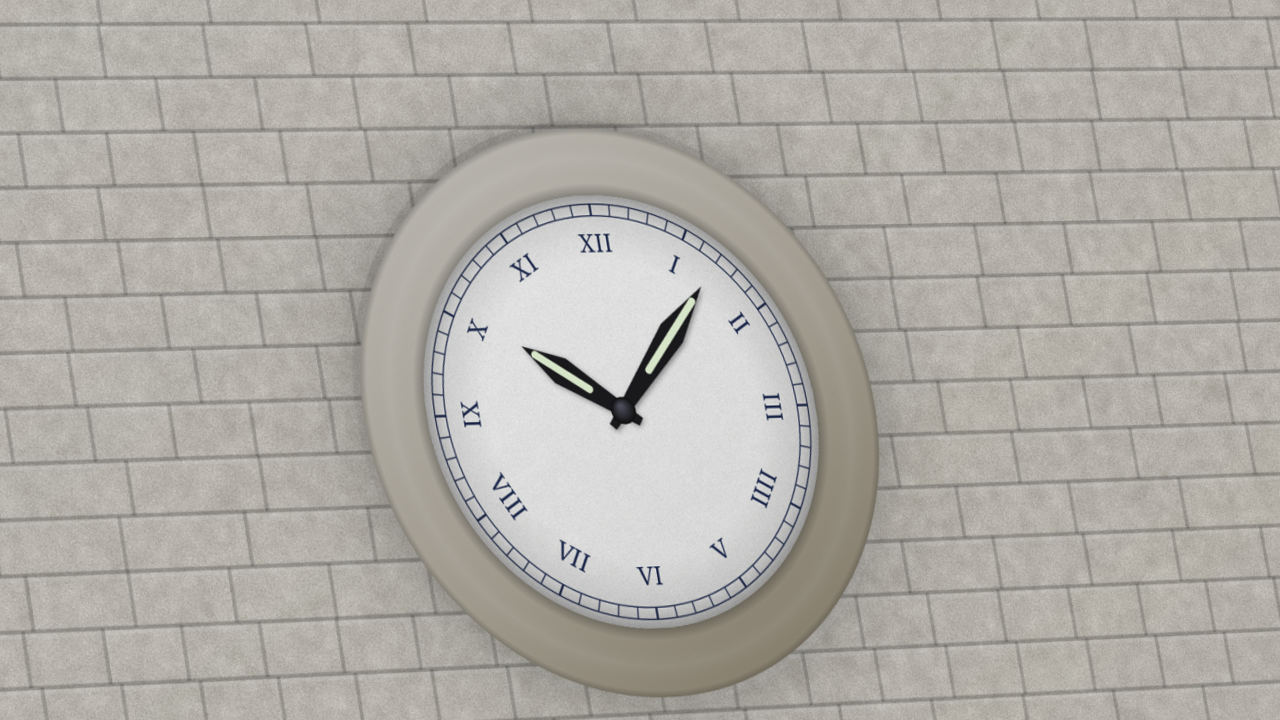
{"hour": 10, "minute": 7}
